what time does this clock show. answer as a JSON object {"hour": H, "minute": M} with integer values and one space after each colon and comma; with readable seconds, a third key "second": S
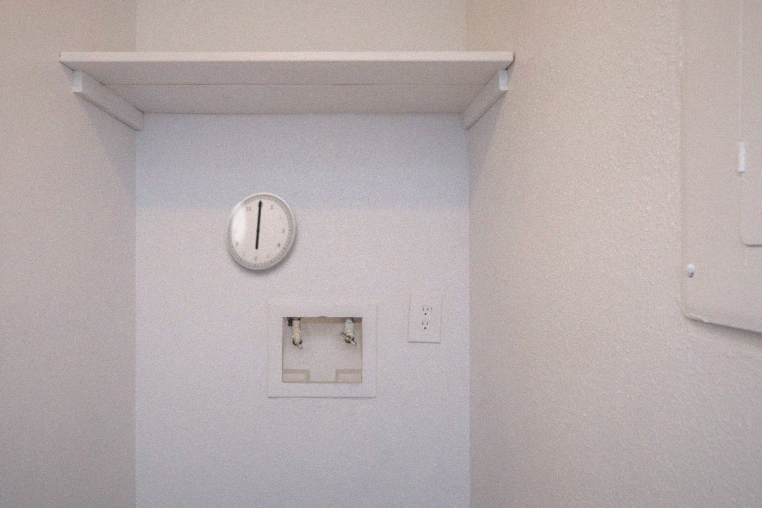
{"hour": 6, "minute": 0}
